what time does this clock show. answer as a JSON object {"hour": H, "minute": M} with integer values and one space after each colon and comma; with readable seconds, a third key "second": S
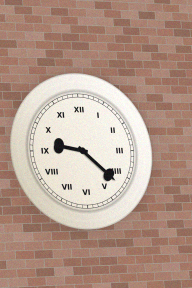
{"hour": 9, "minute": 22}
